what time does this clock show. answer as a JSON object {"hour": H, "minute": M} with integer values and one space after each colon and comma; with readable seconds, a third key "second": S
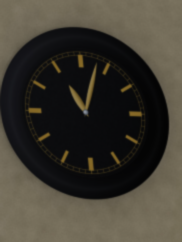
{"hour": 11, "minute": 3}
